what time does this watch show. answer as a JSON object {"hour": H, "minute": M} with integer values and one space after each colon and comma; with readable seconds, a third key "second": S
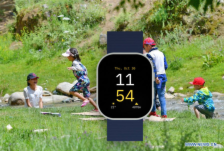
{"hour": 11, "minute": 54}
